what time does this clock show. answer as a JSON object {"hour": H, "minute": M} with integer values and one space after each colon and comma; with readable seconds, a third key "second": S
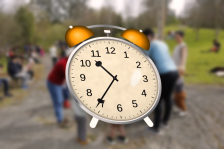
{"hour": 10, "minute": 36}
